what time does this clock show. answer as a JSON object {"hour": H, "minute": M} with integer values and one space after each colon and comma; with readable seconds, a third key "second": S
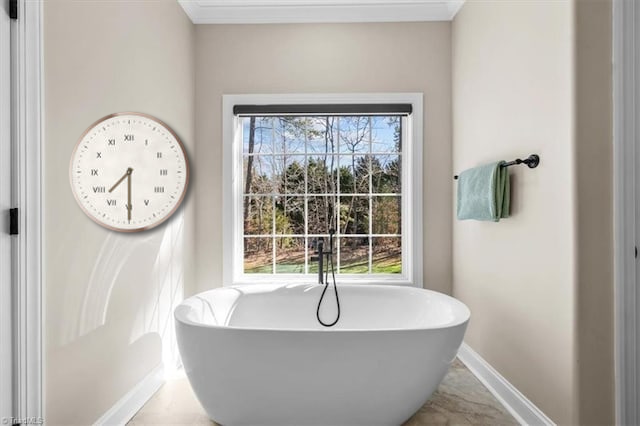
{"hour": 7, "minute": 30}
